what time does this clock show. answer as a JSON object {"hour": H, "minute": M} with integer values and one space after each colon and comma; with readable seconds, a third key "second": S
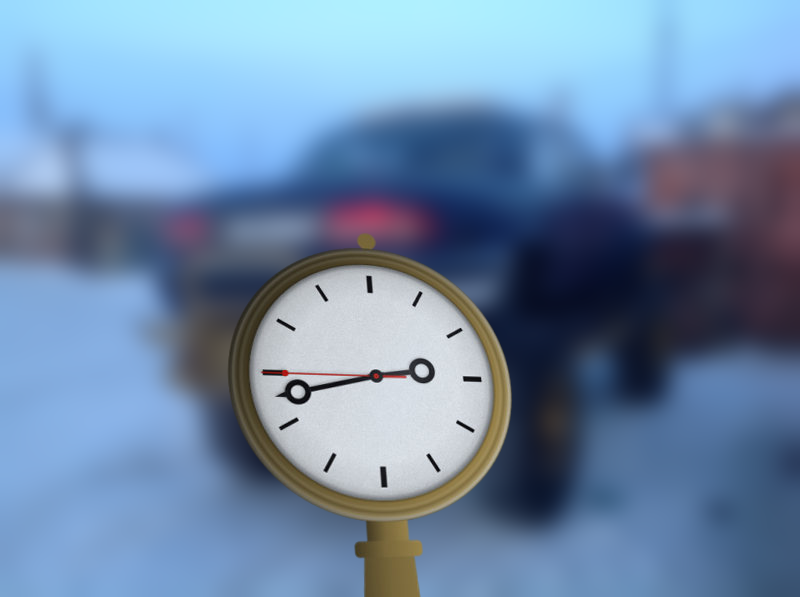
{"hour": 2, "minute": 42, "second": 45}
